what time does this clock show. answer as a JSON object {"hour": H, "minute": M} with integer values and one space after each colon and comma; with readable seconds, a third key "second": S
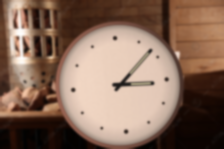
{"hour": 3, "minute": 8}
